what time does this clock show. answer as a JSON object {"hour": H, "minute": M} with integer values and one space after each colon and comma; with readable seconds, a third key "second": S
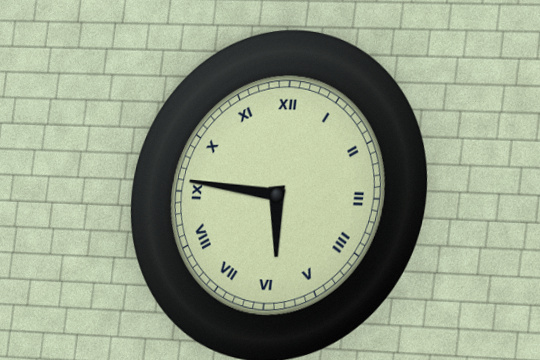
{"hour": 5, "minute": 46}
